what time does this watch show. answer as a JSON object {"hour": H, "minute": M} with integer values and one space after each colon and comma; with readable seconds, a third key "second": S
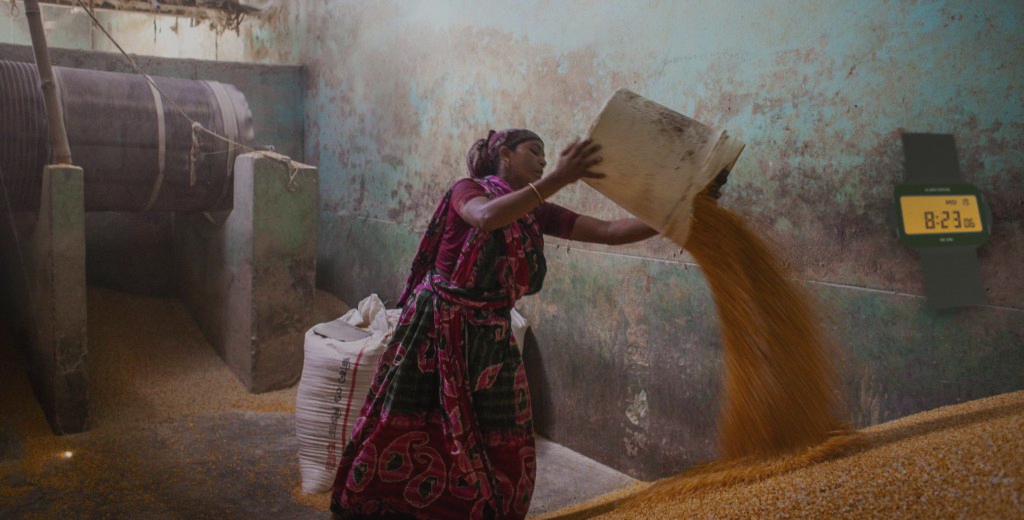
{"hour": 8, "minute": 23}
